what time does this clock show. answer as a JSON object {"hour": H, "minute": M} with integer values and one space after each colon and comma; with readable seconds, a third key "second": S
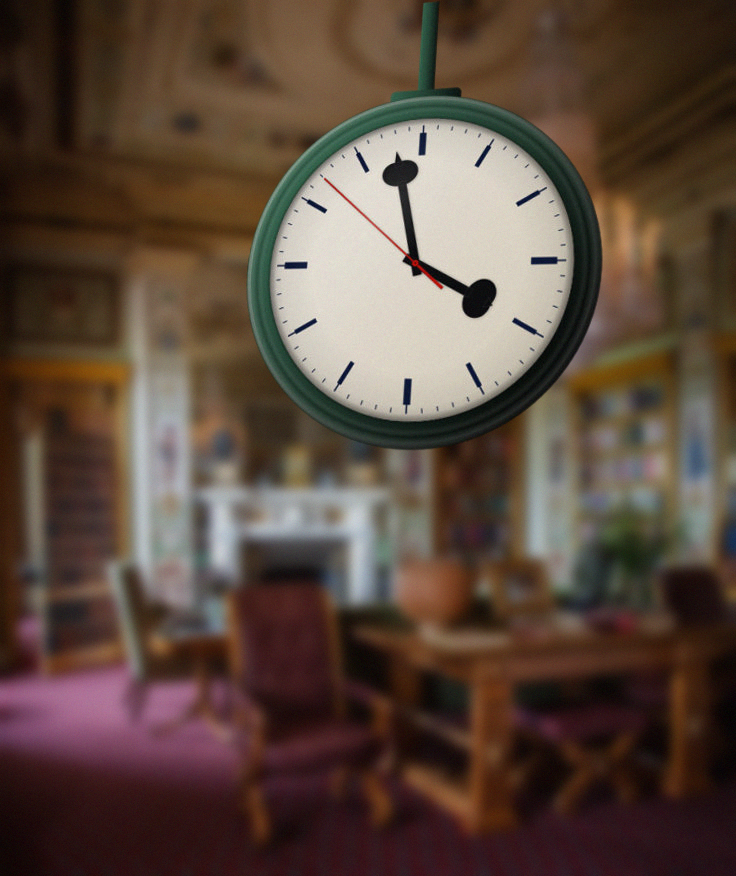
{"hour": 3, "minute": 57, "second": 52}
